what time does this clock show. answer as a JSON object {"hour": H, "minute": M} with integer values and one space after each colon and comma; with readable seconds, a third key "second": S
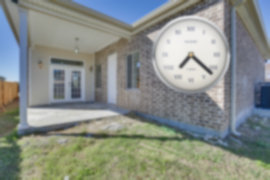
{"hour": 7, "minute": 22}
